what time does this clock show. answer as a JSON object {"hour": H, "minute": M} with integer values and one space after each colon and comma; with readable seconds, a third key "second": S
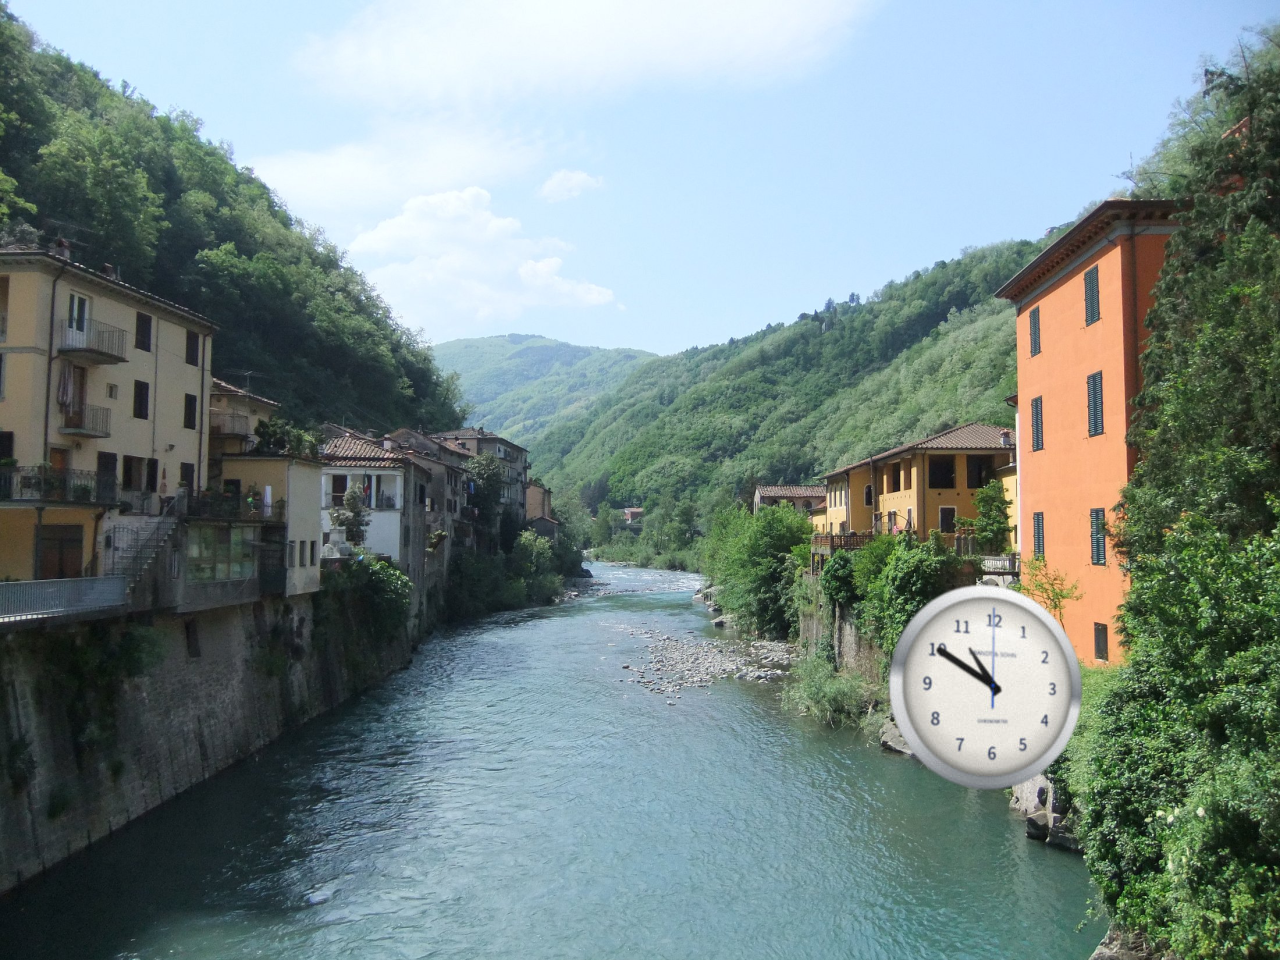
{"hour": 10, "minute": 50, "second": 0}
